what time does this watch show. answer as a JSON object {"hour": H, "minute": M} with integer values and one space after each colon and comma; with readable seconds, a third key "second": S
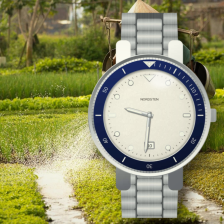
{"hour": 9, "minute": 31}
